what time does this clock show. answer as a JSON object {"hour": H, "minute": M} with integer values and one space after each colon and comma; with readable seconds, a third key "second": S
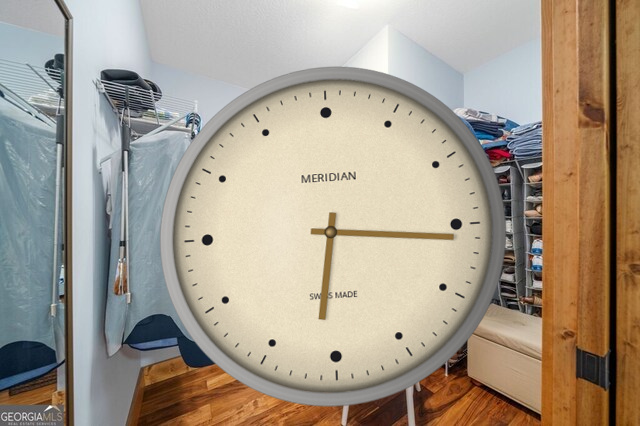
{"hour": 6, "minute": 16}
